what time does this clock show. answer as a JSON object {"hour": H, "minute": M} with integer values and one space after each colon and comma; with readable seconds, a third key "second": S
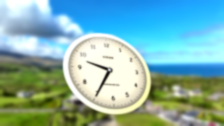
{"hour": 9, "minute": 35}
